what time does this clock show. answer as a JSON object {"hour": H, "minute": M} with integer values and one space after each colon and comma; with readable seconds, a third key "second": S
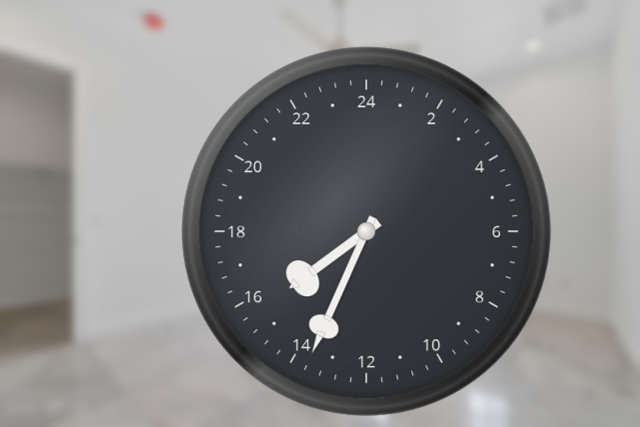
{"hour": 15, "minute": 34}
